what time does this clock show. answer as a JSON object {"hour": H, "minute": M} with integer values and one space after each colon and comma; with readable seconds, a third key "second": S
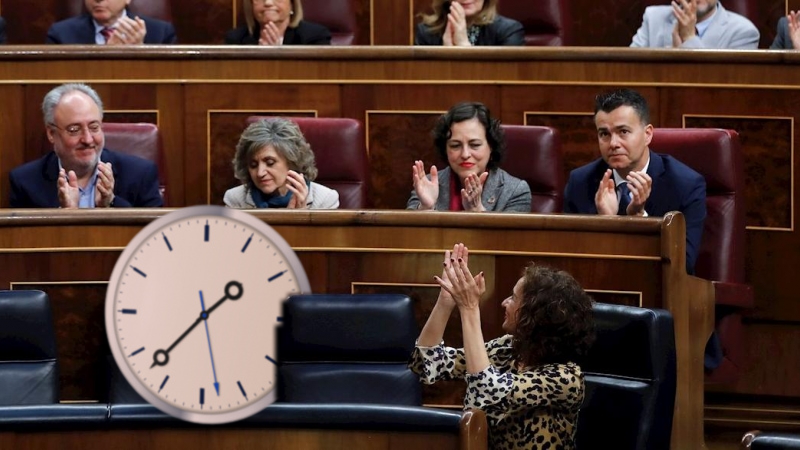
{"hour": 1, "minute": 37, "second": 28}
